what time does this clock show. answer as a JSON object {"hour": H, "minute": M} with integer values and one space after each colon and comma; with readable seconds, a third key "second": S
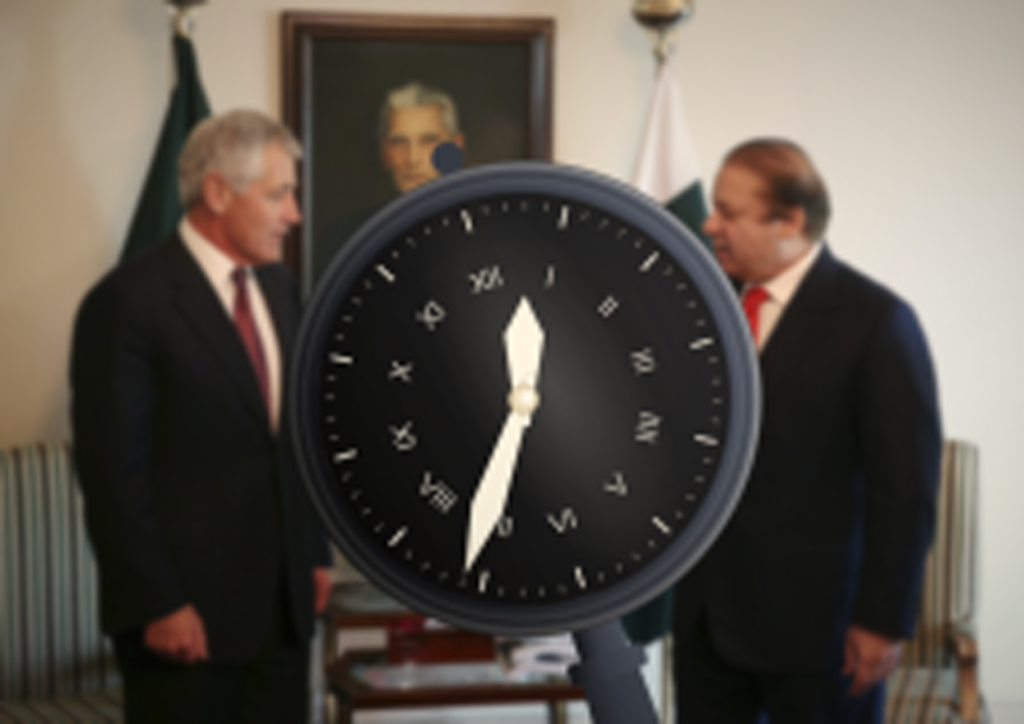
{"hour": 12, "minute": 36}
